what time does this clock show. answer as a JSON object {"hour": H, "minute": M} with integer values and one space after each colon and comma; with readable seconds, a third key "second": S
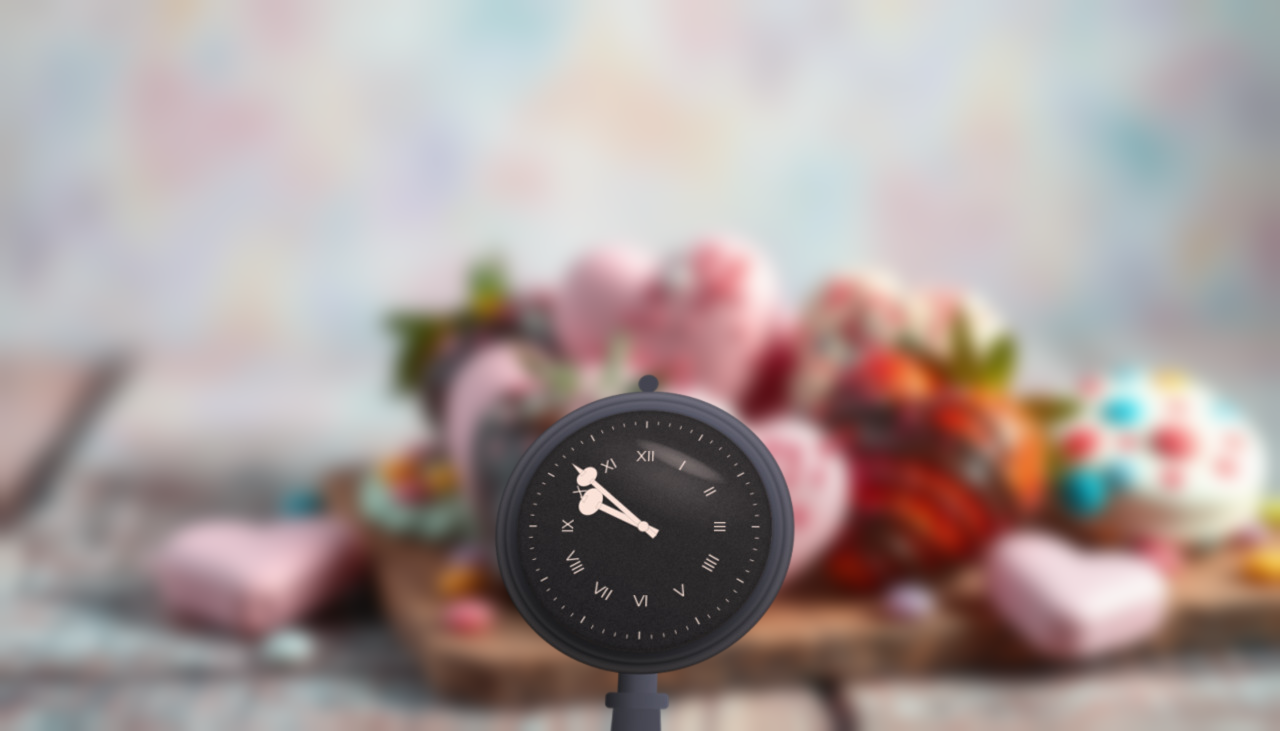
{"hour": 9, "minute": 52}
